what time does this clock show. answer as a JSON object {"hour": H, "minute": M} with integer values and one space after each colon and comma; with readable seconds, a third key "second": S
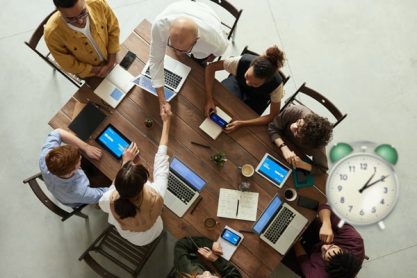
{"hour": 1, "minute": 10}
